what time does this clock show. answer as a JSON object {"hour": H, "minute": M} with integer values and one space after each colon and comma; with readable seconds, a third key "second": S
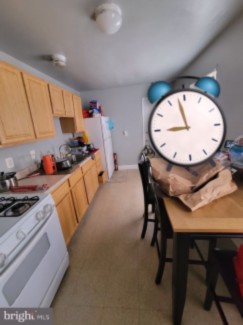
{"hour": 8, "minute": 58}
